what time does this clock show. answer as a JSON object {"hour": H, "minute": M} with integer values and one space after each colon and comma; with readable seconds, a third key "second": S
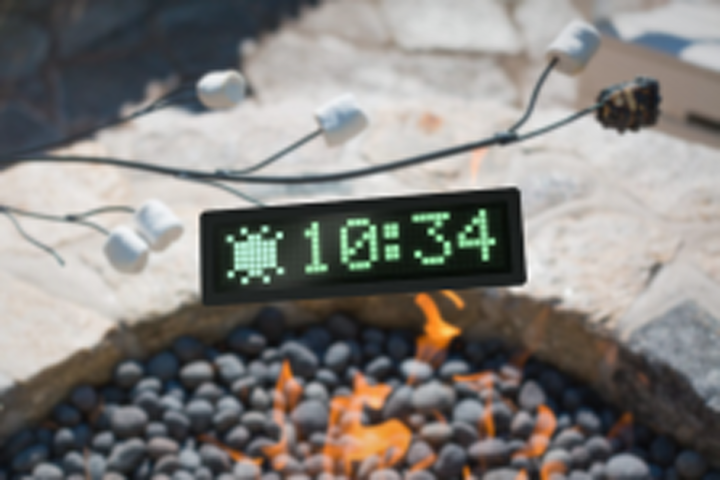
{"hour": 10, "minute": 34}
